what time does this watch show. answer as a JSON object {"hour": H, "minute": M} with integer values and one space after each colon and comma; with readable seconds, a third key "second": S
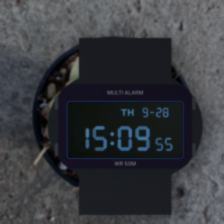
{"hour": 15, "minute": 9, "second": 55}
